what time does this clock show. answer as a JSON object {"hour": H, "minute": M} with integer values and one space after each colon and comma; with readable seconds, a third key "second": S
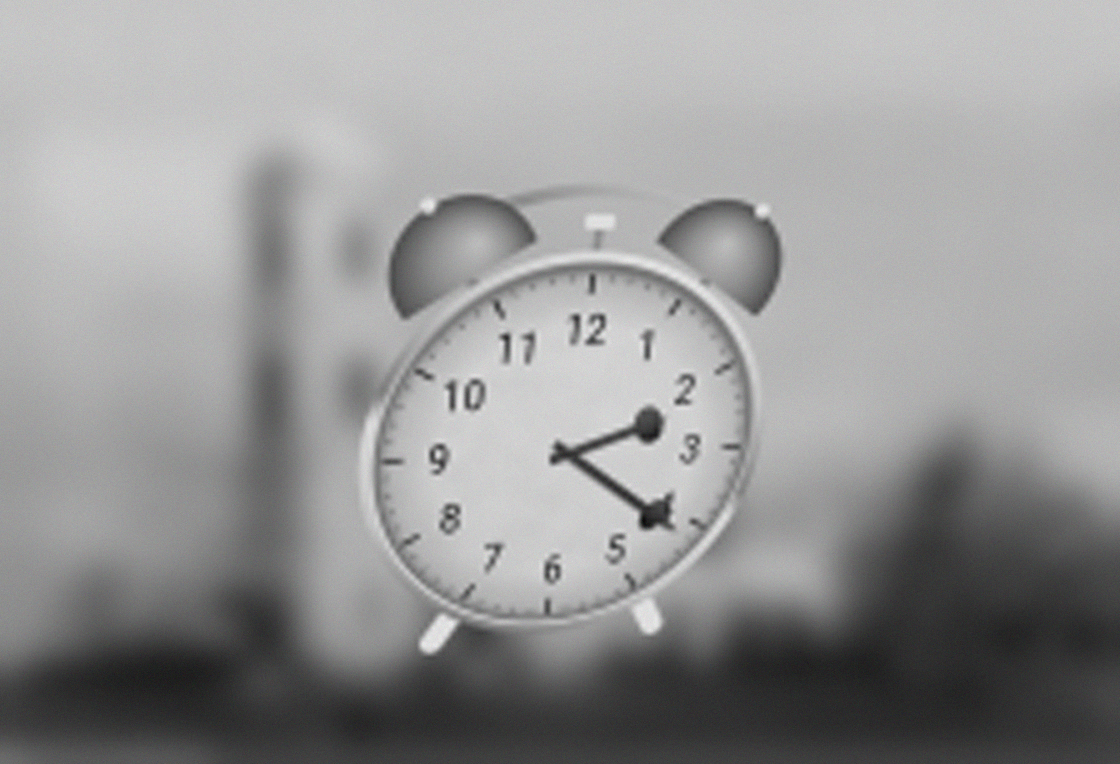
{"hour": 2, "minute": 21}
